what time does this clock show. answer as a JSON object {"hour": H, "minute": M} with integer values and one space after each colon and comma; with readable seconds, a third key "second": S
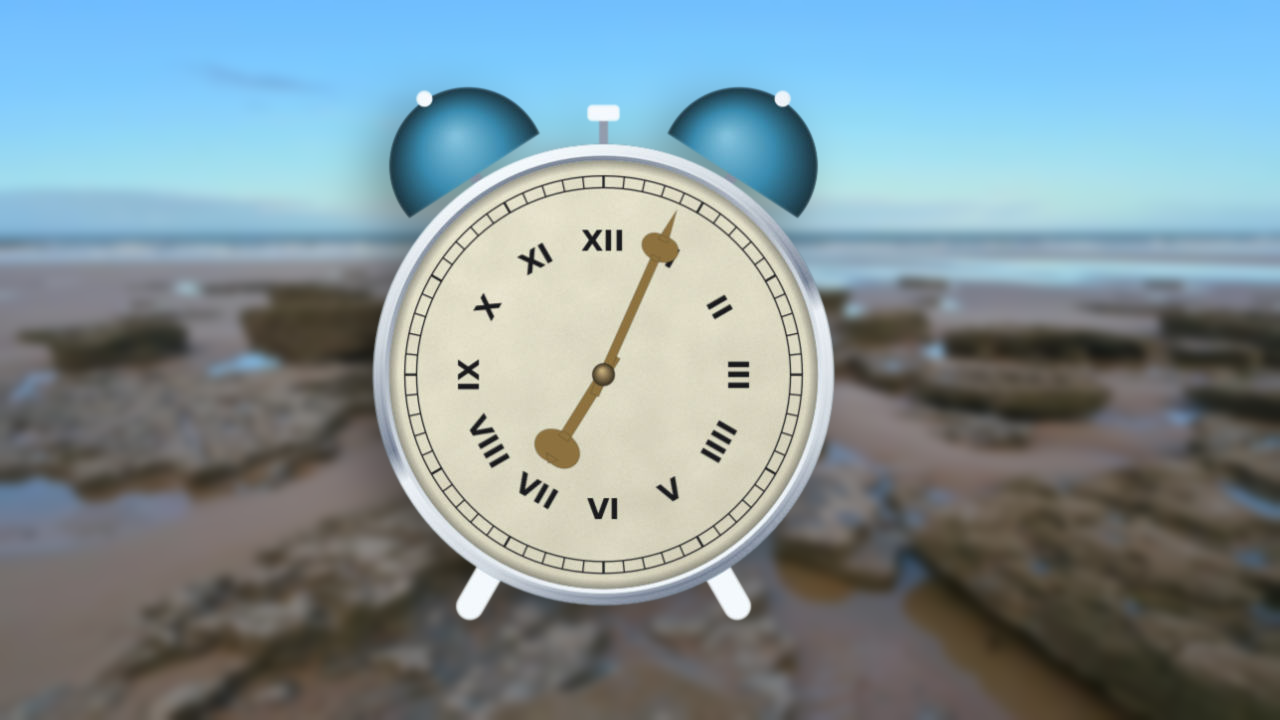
{"hour": 7, "minute": 4}
